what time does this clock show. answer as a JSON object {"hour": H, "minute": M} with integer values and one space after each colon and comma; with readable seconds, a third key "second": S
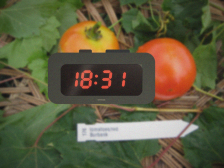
{"hour": 18, "minute": 31}
